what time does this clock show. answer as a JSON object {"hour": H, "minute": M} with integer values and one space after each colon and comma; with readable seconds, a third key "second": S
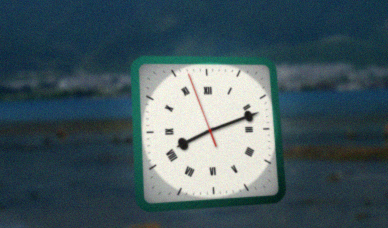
{"hour": 8, "minute": 11, "second": 57}
